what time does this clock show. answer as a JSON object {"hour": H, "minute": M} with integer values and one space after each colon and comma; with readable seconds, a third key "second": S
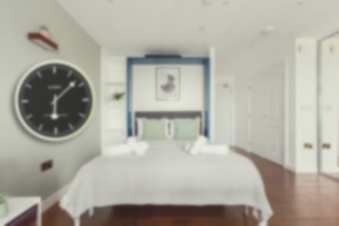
{"hour": 6, "minute": 8}
